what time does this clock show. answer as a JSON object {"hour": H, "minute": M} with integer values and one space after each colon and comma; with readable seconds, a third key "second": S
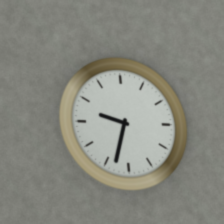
{"hour": 9, "minute": 33}
